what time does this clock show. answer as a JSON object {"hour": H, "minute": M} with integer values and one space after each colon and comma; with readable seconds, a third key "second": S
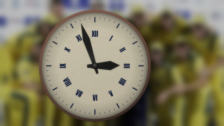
{"hour": 2, "minute": 57}
